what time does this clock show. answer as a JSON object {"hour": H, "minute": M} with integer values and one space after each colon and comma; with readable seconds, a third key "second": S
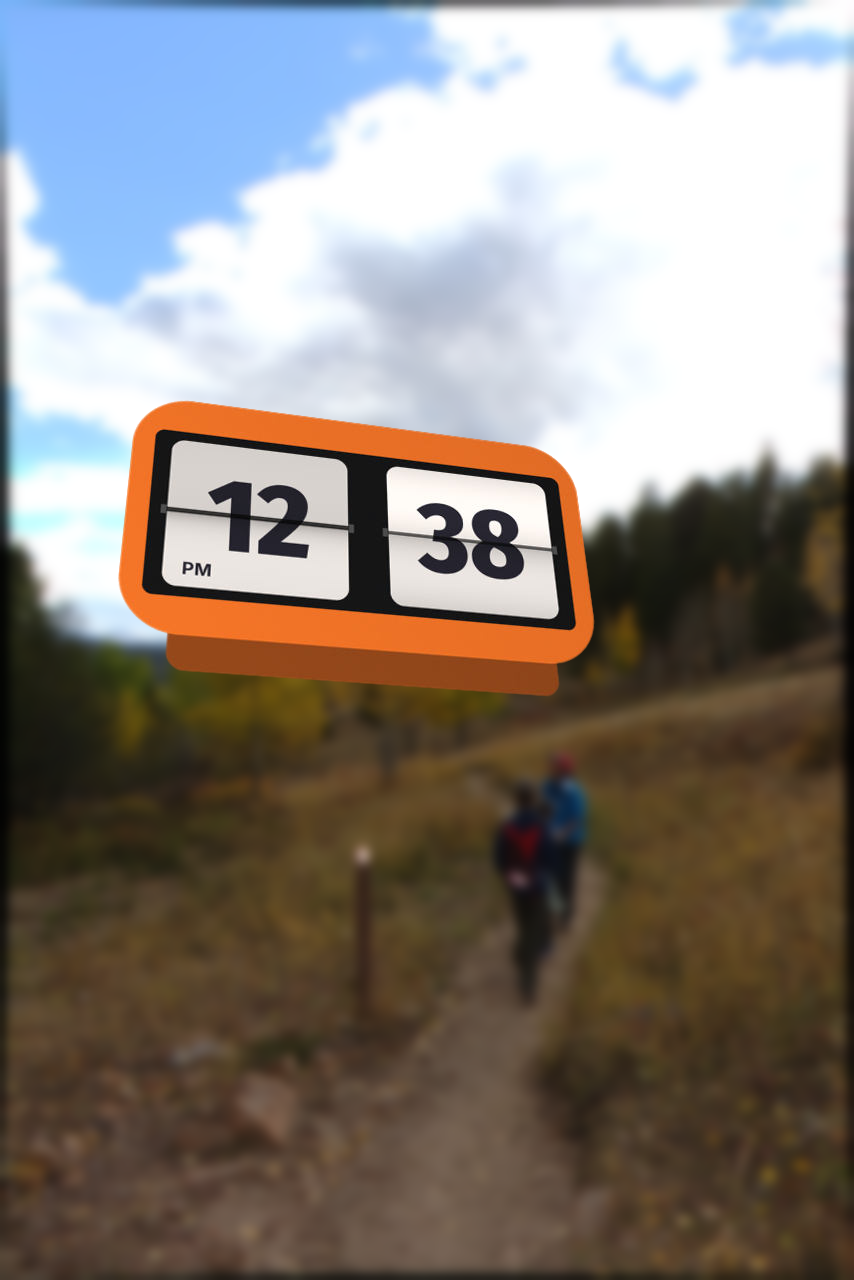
{"hour": 12, "minute": 38}
